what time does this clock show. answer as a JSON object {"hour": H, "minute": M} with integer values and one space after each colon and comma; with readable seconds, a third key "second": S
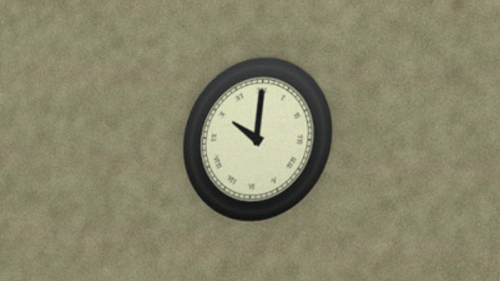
{"hour": 10, "minute": 0}
